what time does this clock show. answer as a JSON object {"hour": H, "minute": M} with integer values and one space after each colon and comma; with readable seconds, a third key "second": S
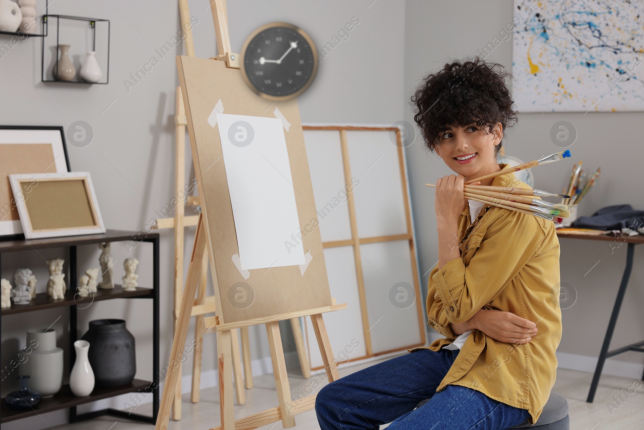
{"hour": 9, "minute": 7}
